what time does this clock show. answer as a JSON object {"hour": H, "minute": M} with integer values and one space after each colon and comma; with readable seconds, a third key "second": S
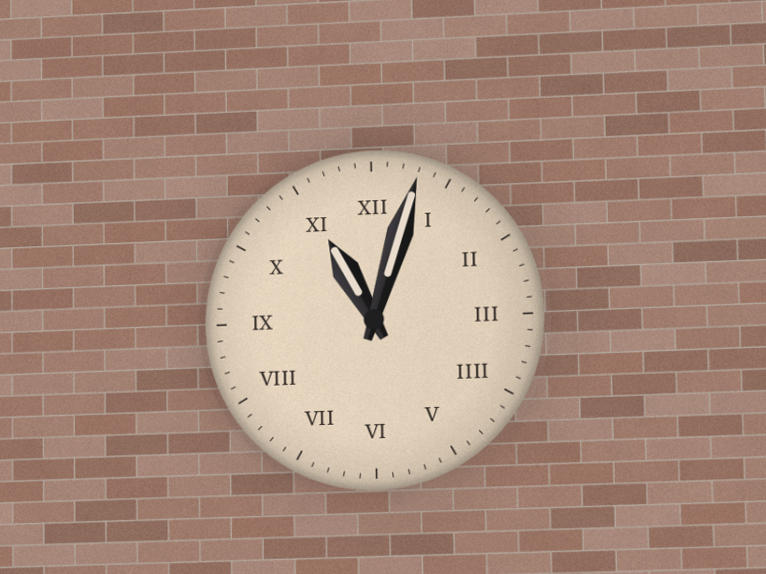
{"hour": 11, "minute": 3}
